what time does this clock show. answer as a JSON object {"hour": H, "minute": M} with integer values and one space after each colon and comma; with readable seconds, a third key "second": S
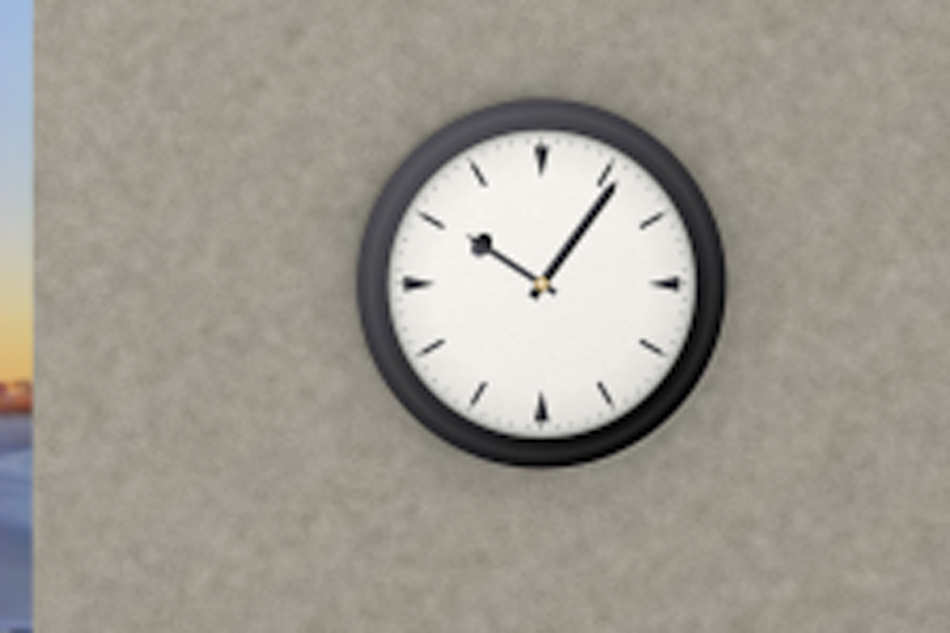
{"hour": 10, "minute": 6}
